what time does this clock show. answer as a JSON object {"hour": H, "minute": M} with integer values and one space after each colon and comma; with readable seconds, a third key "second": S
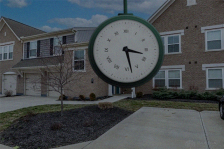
{"hour": 3, "minute": 28}
